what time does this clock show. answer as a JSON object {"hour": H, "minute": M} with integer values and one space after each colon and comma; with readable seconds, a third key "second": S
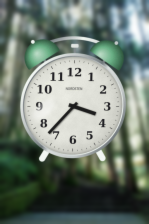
{"hour": 3, "minute": 37}
